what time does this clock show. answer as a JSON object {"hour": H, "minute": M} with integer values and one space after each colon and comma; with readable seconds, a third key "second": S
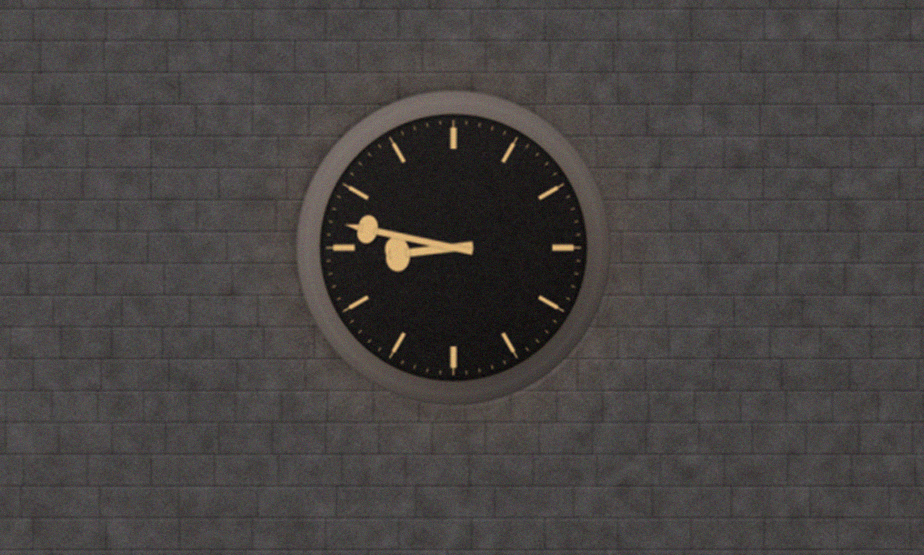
{"hour": 8, "minute": 47}
